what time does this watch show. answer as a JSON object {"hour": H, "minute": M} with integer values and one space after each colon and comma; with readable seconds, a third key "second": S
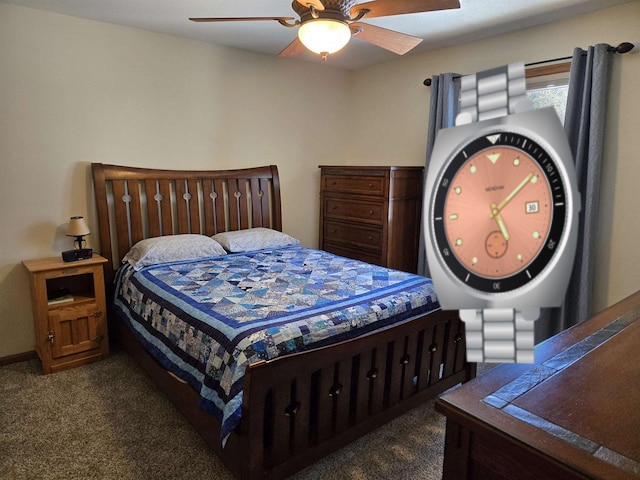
{"hour": 5, "minute": 9}
